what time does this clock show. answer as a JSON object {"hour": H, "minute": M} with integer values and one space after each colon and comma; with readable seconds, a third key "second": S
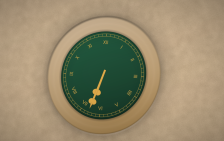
{"hour": 6, "minute": 33}
